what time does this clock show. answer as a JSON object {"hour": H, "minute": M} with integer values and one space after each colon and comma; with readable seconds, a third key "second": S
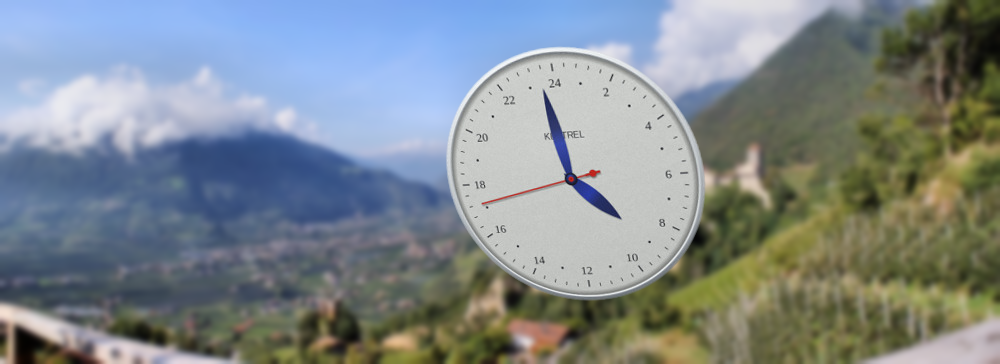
{"hour": 8, "minute": 58, "second": 43}
